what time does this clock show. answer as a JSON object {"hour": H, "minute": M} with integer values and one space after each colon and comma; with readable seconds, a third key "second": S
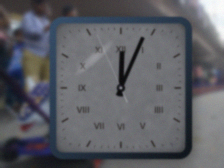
{"hour": 12, "minute": 3, "second": 56}
